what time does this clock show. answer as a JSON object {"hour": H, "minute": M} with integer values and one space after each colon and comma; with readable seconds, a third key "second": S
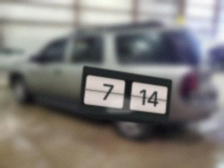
{"hour": 7, "minute": 14}
